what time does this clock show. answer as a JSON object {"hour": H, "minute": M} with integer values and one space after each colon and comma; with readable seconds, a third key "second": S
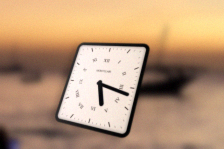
{"hour": 5, "minute": 17}
